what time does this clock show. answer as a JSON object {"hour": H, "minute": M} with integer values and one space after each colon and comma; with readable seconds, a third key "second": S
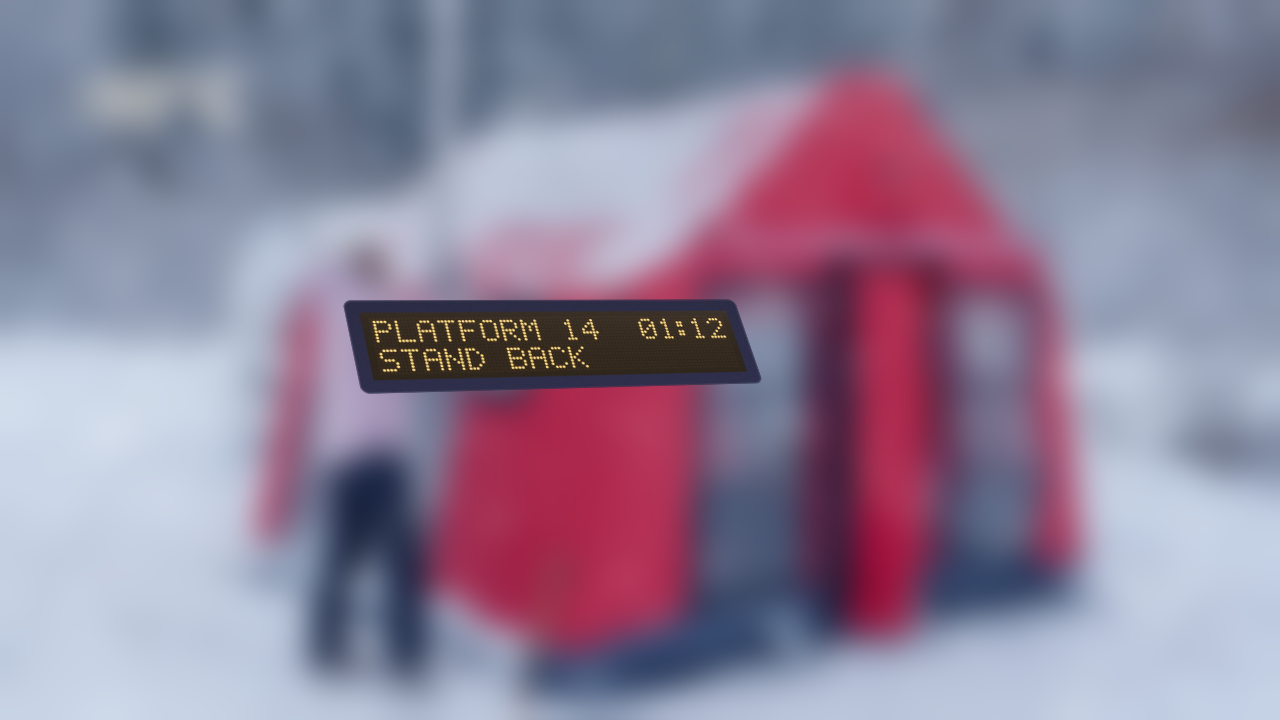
{"hour": 1, "minute": 12}
